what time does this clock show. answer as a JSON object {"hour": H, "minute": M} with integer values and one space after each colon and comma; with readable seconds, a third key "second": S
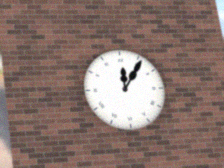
{"hour": 12, "minute": 6}
